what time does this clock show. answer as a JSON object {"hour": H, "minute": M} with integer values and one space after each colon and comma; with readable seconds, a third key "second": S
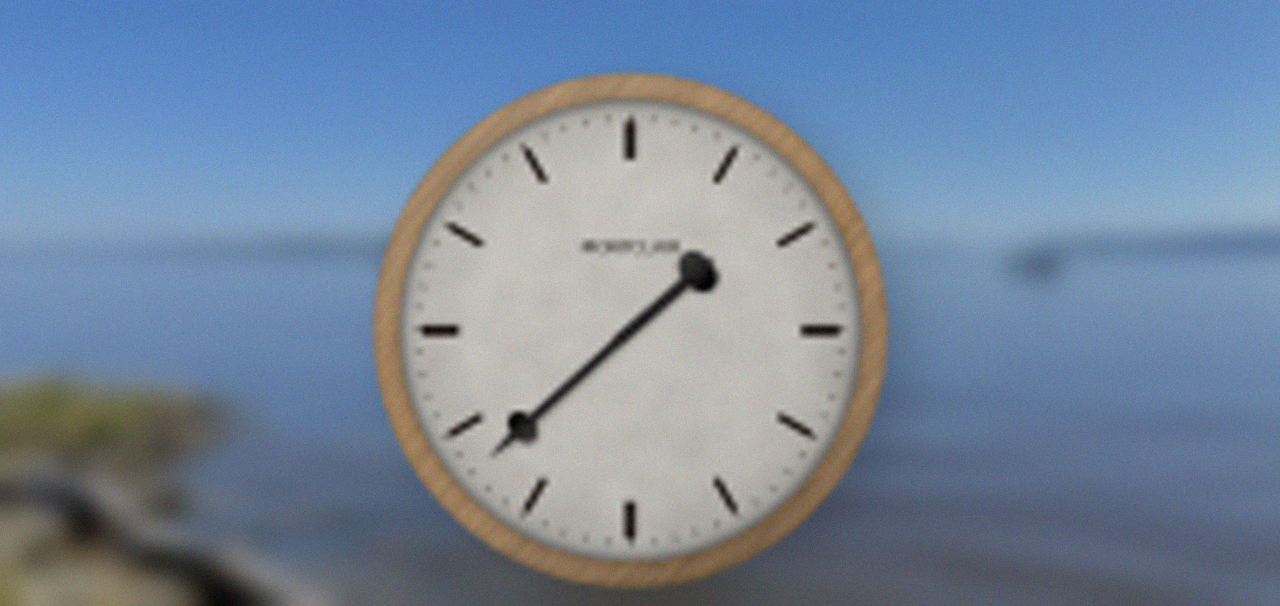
{"hour": 1, "minute": 38}
